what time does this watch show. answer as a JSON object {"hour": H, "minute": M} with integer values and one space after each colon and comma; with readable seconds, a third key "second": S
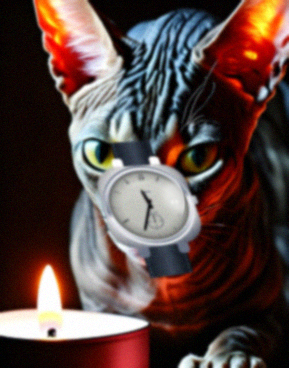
{"hour": 11, "minute": 34}
